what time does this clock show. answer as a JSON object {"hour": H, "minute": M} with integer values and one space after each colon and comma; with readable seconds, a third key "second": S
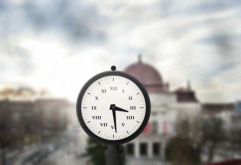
{"hour": 3, "minute": 29}
